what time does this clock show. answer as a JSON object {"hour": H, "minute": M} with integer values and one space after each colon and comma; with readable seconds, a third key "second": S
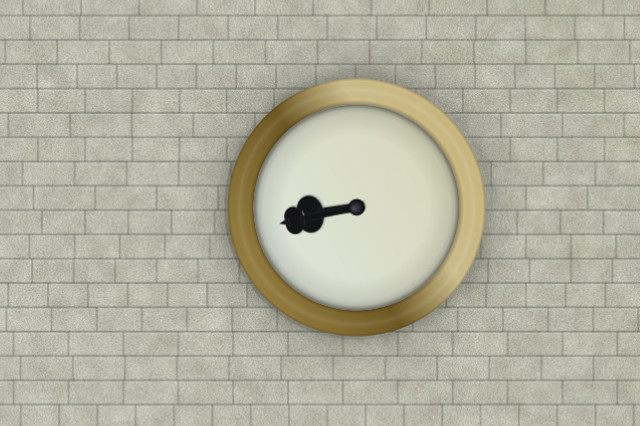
{"hour": 8, "minute": 43}
